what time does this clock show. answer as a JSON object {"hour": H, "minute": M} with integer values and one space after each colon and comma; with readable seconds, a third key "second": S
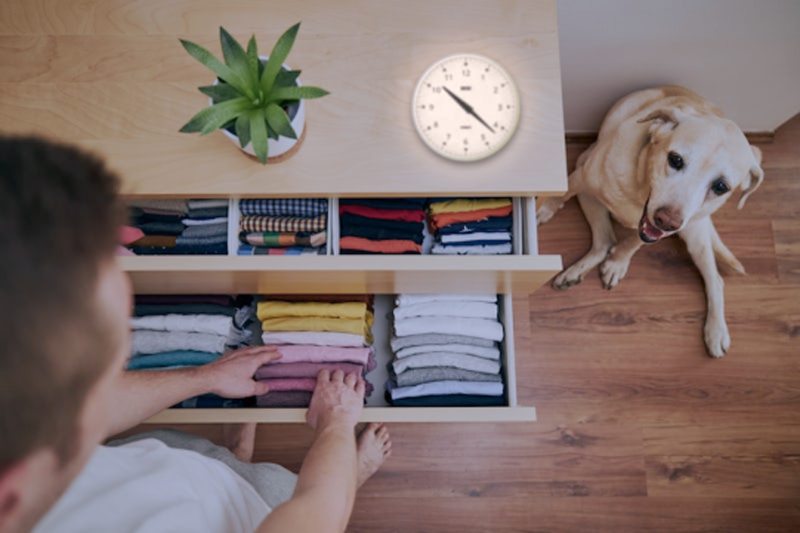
{"hour": 10, "minute": 22}
